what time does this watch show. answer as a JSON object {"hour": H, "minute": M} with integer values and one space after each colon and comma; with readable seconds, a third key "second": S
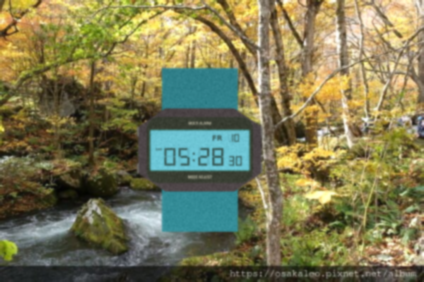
{"hour": 5, "minute": 28}
